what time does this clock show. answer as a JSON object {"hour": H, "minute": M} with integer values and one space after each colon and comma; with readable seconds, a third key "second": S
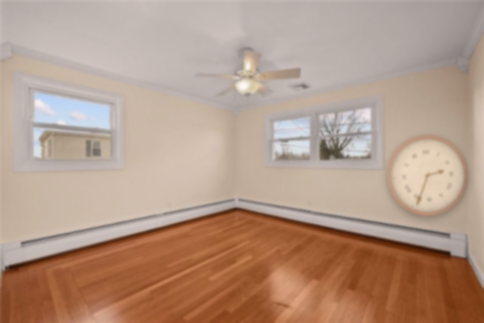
{"hour": 2, "minute": 34}
